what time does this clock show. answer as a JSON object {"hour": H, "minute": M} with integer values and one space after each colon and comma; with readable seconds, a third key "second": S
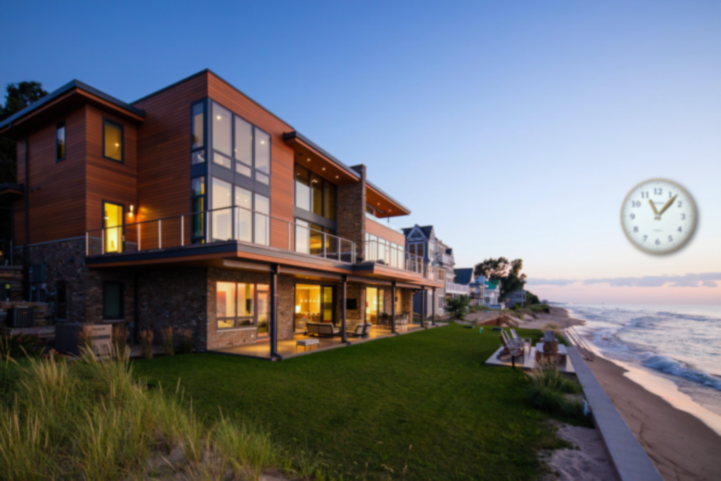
{"hour": 11, "minute": 7}
